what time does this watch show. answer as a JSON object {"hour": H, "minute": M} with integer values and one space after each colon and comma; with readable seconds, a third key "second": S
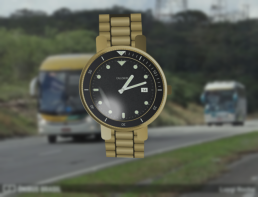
{"hour": 1, "minute": 12}
